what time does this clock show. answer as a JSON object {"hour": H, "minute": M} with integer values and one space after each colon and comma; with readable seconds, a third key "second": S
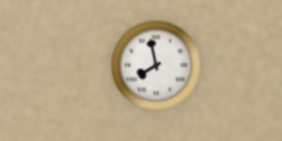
{"hour": 7, "minute": 58}
